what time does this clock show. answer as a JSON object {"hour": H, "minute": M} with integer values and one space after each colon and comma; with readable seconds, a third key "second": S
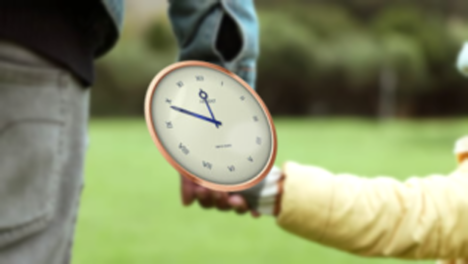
{"hour": 11, "minute": 49}
